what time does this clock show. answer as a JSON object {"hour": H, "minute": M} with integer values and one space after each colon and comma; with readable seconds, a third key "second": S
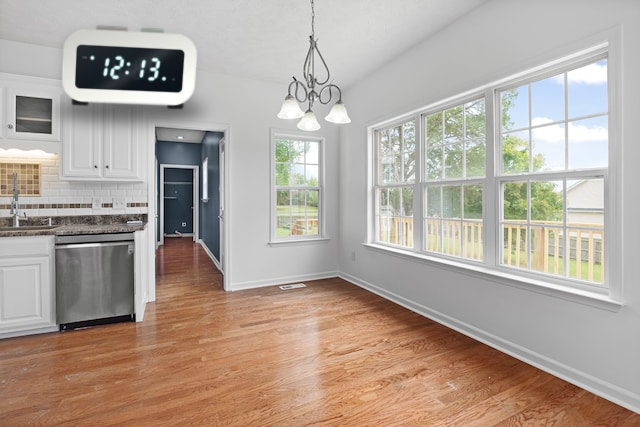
{"hour": 12, "minute": 13}
